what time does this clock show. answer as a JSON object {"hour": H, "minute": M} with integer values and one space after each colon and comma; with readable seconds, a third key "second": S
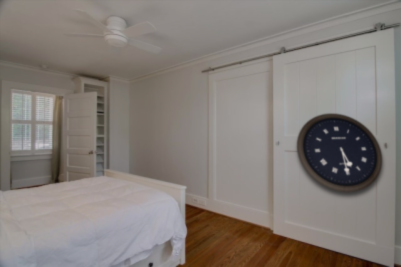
{"hour": 5, "minute": 30}
